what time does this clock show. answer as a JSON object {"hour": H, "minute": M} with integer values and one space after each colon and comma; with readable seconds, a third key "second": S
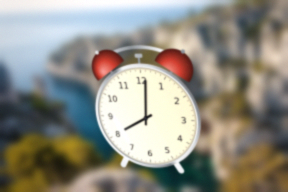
{"hour": 8, "minute": 1}
